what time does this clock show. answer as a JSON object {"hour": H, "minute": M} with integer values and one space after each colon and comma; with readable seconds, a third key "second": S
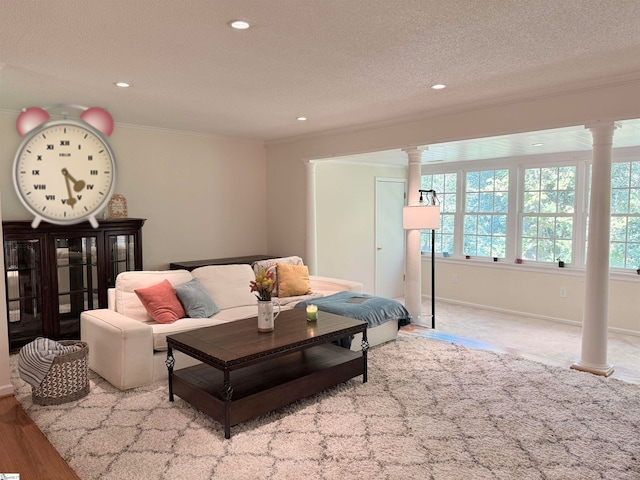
{"hour": 4, "minute": 28}
